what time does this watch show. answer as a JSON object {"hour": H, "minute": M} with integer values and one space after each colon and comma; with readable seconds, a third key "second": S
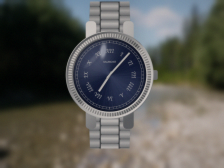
{"hour": 7, "minute": 7}
